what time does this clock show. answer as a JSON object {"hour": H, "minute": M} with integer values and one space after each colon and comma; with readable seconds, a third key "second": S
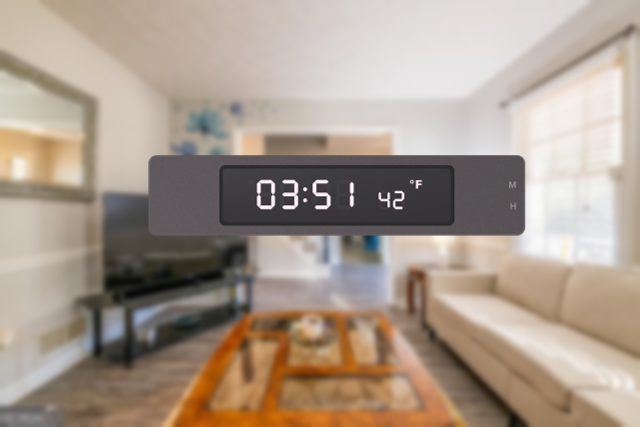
{"hour": 3, "minute": 51}
